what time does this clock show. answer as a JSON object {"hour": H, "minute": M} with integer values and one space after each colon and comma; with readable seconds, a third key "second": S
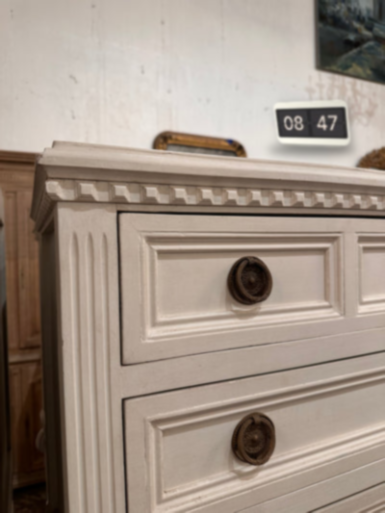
{"hour": 8, "minute": 47}
